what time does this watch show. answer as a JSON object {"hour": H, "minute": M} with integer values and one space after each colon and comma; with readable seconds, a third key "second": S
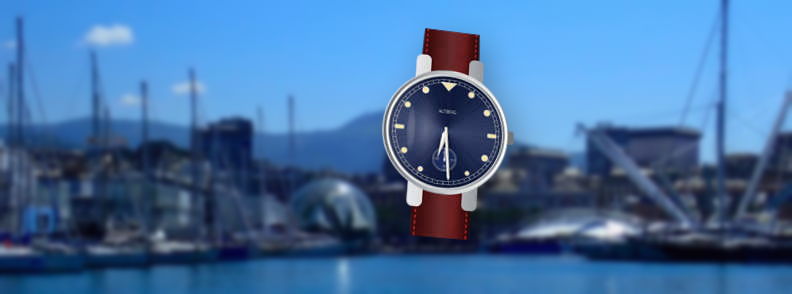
{"hour": 6, "minute": 29}
